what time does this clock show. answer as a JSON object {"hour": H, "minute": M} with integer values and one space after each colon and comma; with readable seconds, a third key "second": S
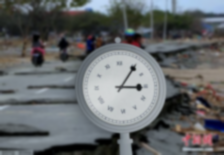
{"hour": 3, "minute": 6}
